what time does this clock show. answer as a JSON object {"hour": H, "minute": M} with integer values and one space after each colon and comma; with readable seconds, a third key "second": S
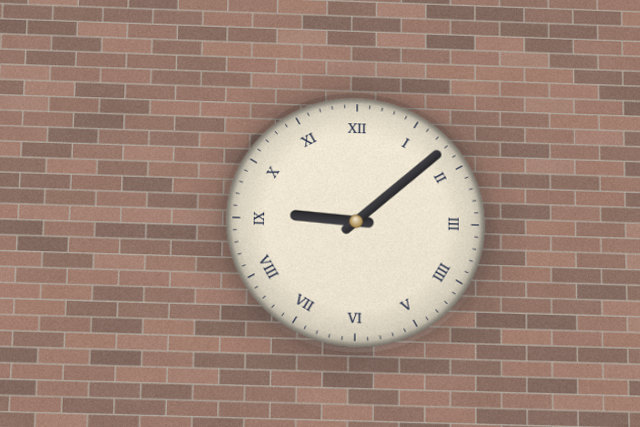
{"hour": 9, "minute": 8}
